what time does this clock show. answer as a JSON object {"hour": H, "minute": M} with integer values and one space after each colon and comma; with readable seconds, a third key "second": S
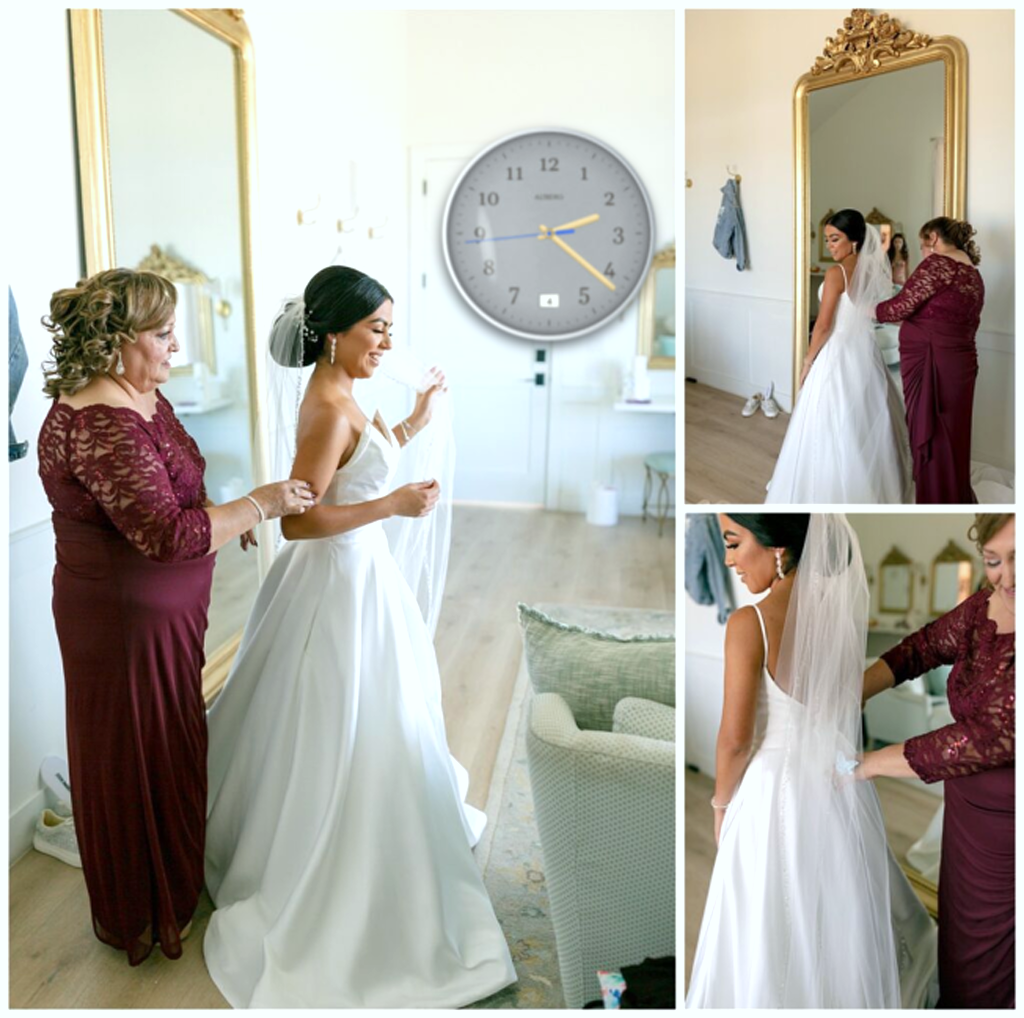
{"hour": 2, "minute": 21, "second": 44}
